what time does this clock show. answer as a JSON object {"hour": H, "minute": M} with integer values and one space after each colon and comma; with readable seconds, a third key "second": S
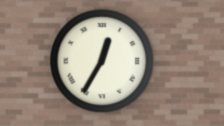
{"hour": 12, "minute": 35}
